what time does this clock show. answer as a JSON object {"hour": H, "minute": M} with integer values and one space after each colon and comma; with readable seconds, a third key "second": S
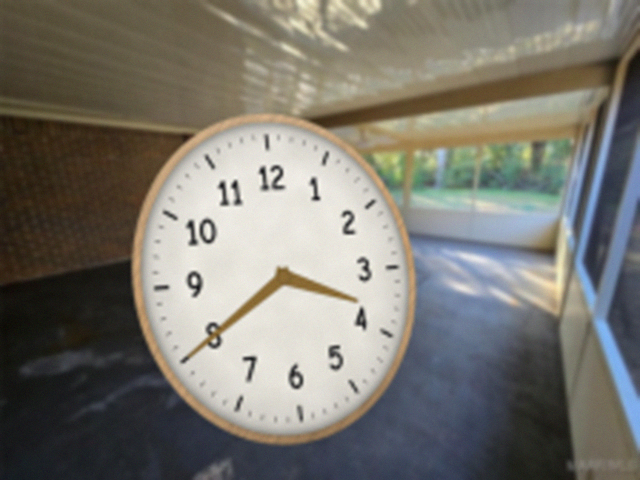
{"hour": 3, "minute": 40}
